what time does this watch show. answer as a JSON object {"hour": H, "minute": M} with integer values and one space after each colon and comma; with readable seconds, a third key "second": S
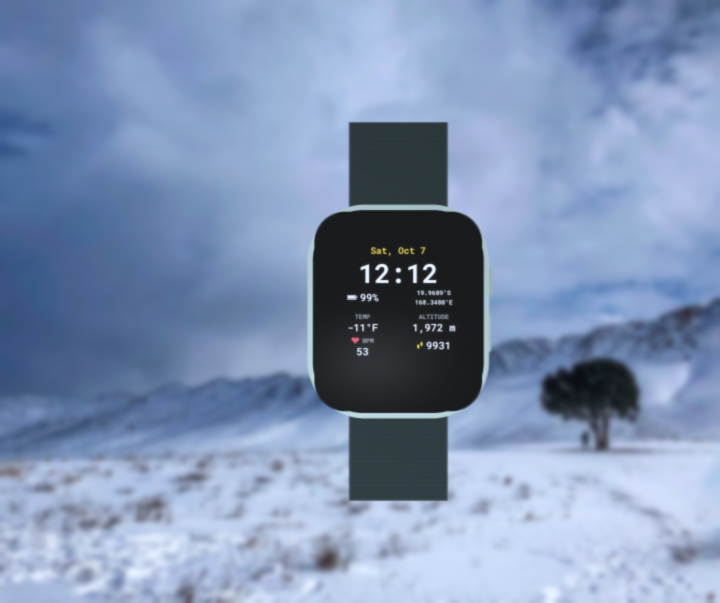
{"hour": 12, "minute": 12}
